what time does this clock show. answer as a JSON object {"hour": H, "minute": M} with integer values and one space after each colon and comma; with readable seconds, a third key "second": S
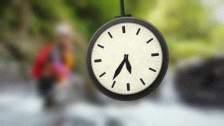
{"hour": 5, "minute": 36}
